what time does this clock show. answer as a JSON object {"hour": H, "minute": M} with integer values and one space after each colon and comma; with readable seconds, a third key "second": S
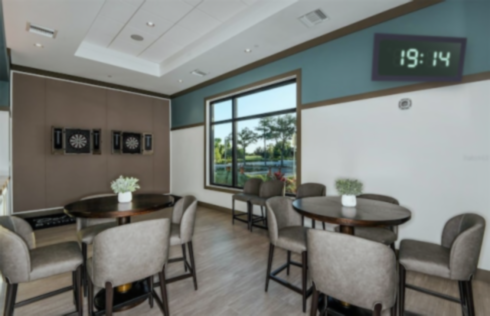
{"hour": 19, "minute": 14}
